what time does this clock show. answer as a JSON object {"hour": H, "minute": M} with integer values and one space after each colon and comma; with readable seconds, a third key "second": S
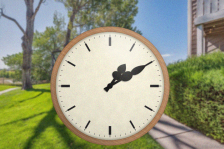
{"hour": 1, "minute": 10}
